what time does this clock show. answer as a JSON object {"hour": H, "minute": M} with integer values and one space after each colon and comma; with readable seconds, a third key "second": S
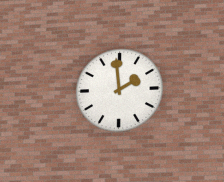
{"hour": 1, "minute": 59}
